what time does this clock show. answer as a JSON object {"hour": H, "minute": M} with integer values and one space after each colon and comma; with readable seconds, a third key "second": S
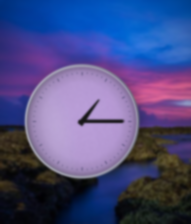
{"hour": 1, "minute": 15}
